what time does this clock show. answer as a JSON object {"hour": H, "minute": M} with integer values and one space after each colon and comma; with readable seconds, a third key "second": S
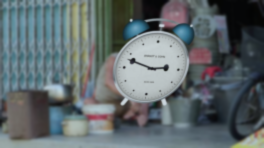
{"hour": 2, "minute": 48}
